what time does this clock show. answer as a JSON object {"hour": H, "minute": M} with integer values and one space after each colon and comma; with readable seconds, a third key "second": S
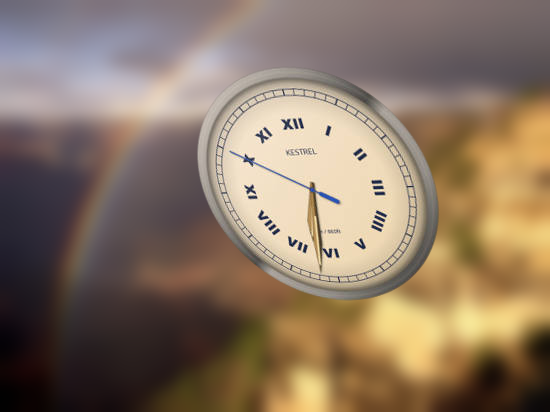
{"hour": 6, "minute": 31, "second": 50}
